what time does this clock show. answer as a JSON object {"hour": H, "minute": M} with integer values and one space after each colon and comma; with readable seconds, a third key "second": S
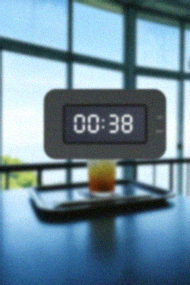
{"hour": 0, "minute": 38}
